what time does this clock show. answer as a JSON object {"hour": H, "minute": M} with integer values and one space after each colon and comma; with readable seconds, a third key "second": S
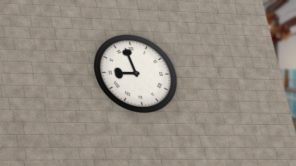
{"hour": 8, "minute": 58}
